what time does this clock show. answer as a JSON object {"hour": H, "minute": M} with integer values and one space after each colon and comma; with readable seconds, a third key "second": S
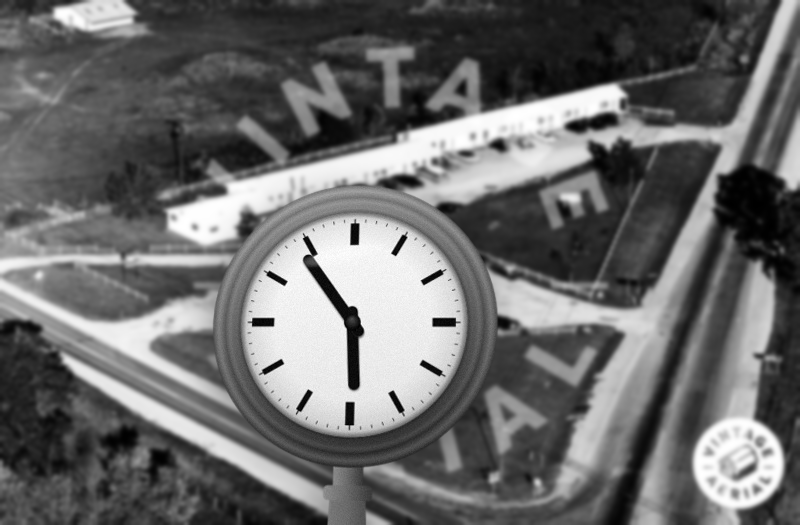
{"hour": 5, "minute": 54}
